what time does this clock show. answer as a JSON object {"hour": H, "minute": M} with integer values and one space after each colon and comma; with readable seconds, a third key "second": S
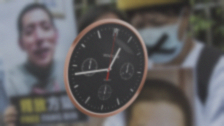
{"hour": 12, "minute": 43}
